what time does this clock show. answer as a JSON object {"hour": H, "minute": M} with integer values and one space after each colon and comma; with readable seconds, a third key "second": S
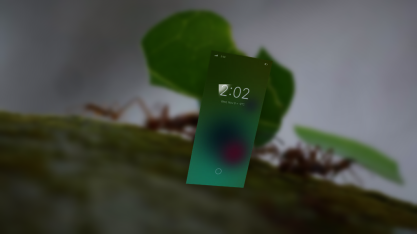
{"hour": 2, "minute": 2}
